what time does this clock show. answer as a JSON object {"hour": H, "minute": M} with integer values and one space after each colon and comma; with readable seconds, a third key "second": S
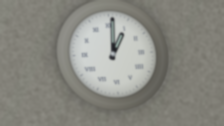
{"hour": 1, "minute": 1}
